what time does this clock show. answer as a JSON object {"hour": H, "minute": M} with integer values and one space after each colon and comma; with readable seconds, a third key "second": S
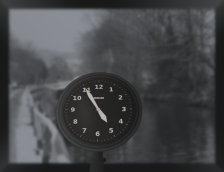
{"hour": 4, "minute": 55}
